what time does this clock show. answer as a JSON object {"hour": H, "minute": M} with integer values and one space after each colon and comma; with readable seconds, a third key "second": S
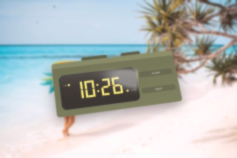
{"hour": 10, "minute": 26}
